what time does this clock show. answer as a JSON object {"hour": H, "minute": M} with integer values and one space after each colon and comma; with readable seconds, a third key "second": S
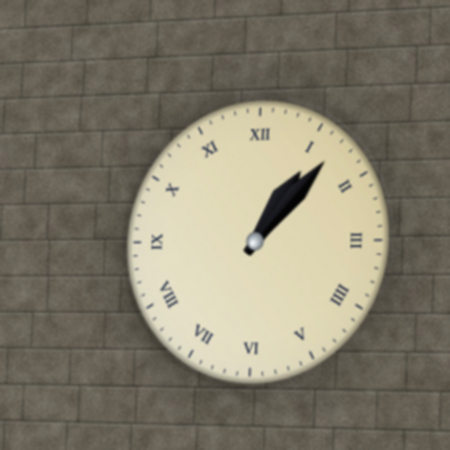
{"hour": 1, "minute": 7}
